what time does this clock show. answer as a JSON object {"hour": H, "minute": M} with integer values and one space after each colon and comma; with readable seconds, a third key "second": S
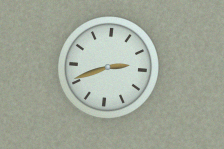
{"hour": 2, "minute": 41}
